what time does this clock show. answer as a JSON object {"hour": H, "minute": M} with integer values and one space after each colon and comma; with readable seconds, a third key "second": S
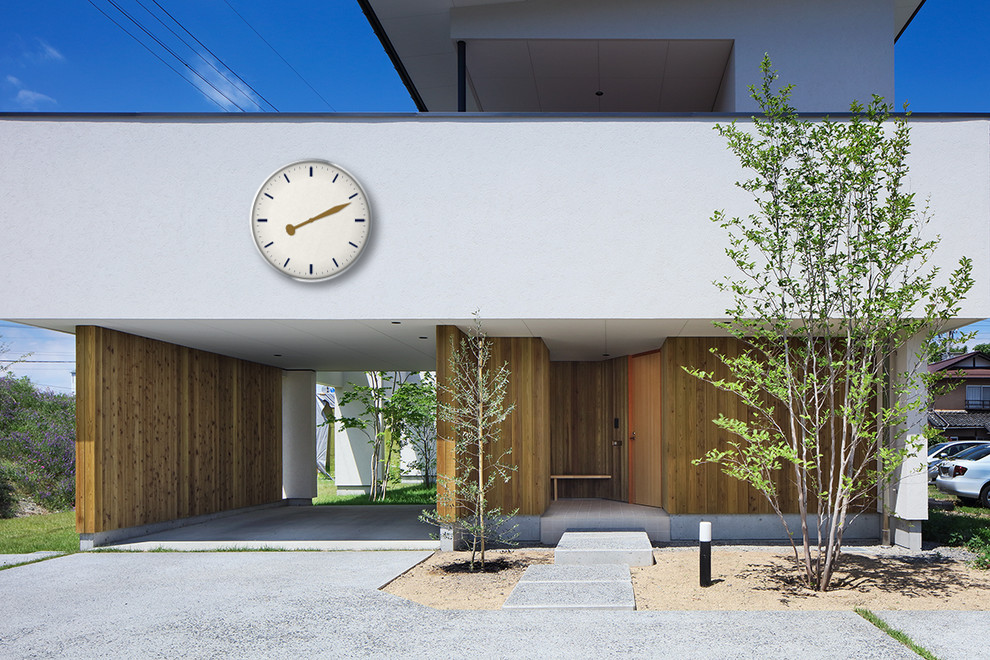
{"hour": 8, "minute": 11}
